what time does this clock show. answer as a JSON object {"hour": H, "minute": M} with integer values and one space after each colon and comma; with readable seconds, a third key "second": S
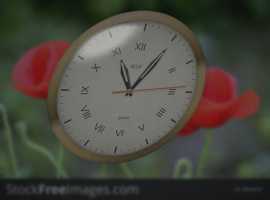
{"hour": 11, "minute": 5, "second": 14}
